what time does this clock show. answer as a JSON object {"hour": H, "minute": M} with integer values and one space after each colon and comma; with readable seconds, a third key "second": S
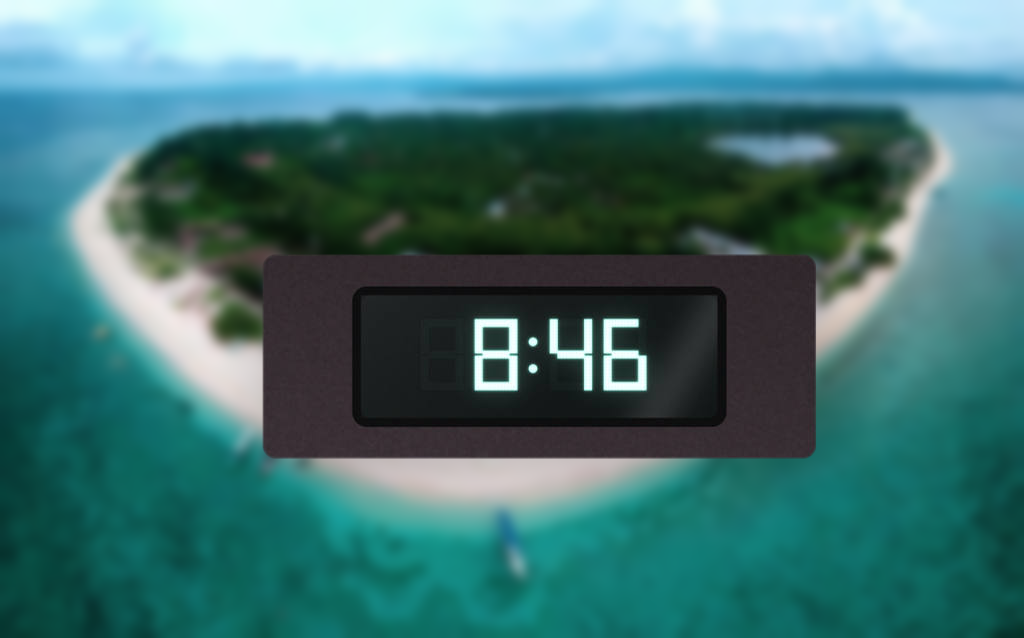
{"hour": 8, "minute": 46}
